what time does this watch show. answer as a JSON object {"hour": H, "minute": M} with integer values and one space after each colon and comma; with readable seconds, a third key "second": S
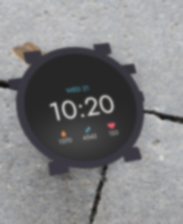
{"hour": 10, "minute": 20}
